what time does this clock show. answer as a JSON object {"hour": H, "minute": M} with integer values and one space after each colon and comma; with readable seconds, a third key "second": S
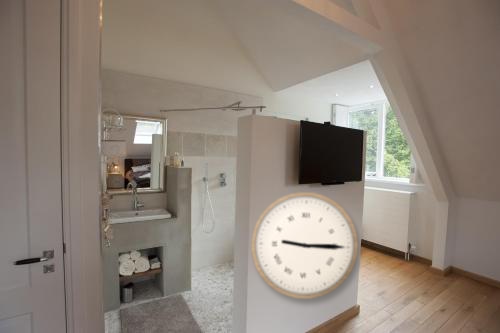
{"hour": 9, "minute": 15}
